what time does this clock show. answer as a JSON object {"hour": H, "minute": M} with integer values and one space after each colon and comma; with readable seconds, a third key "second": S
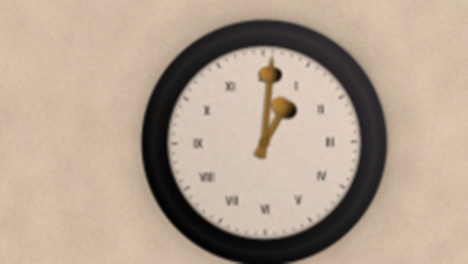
{"hour": 1, "minute": 1}
